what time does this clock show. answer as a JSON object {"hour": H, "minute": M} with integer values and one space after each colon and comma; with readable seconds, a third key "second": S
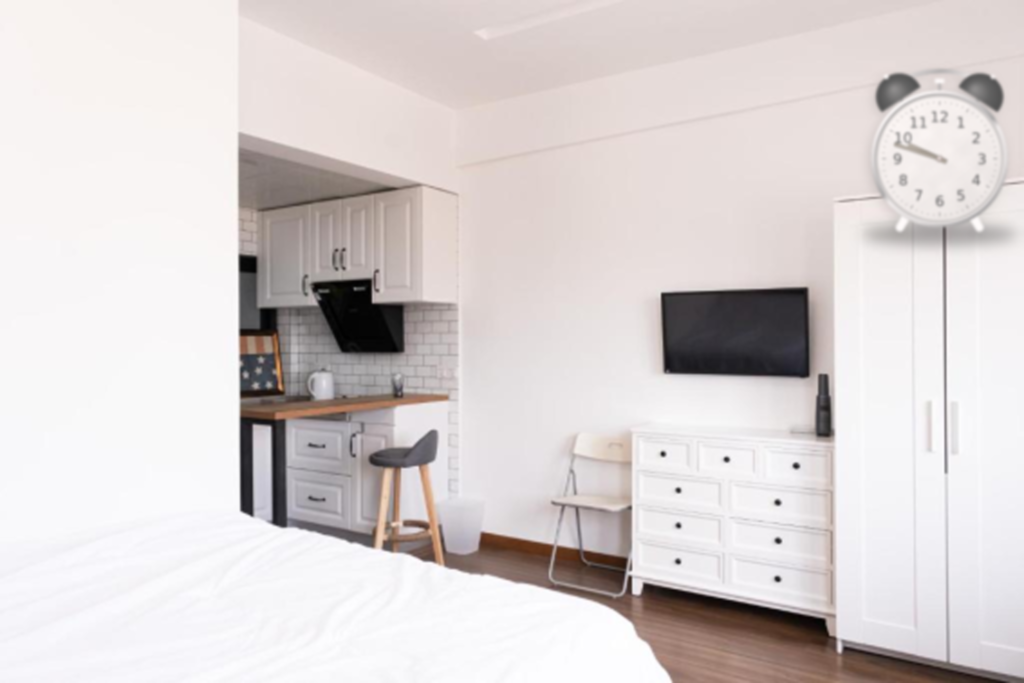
{"hour": 9, "minute": 48}
